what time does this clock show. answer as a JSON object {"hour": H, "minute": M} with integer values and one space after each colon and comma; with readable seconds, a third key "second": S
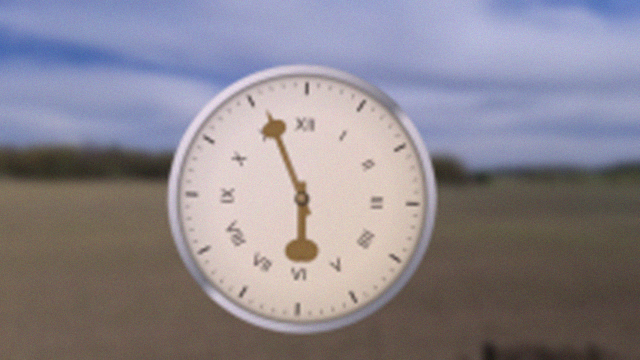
{"hour": 5, "minute": 56}
